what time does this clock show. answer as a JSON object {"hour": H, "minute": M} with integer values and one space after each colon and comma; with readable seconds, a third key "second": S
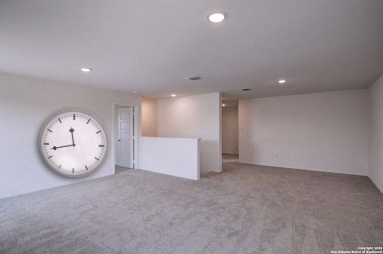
{"hour": 11, "minute": 43}
